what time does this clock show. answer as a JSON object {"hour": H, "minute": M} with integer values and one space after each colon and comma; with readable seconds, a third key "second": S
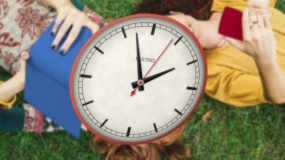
{"hour": 1, "minute": 57, "second": 4}
